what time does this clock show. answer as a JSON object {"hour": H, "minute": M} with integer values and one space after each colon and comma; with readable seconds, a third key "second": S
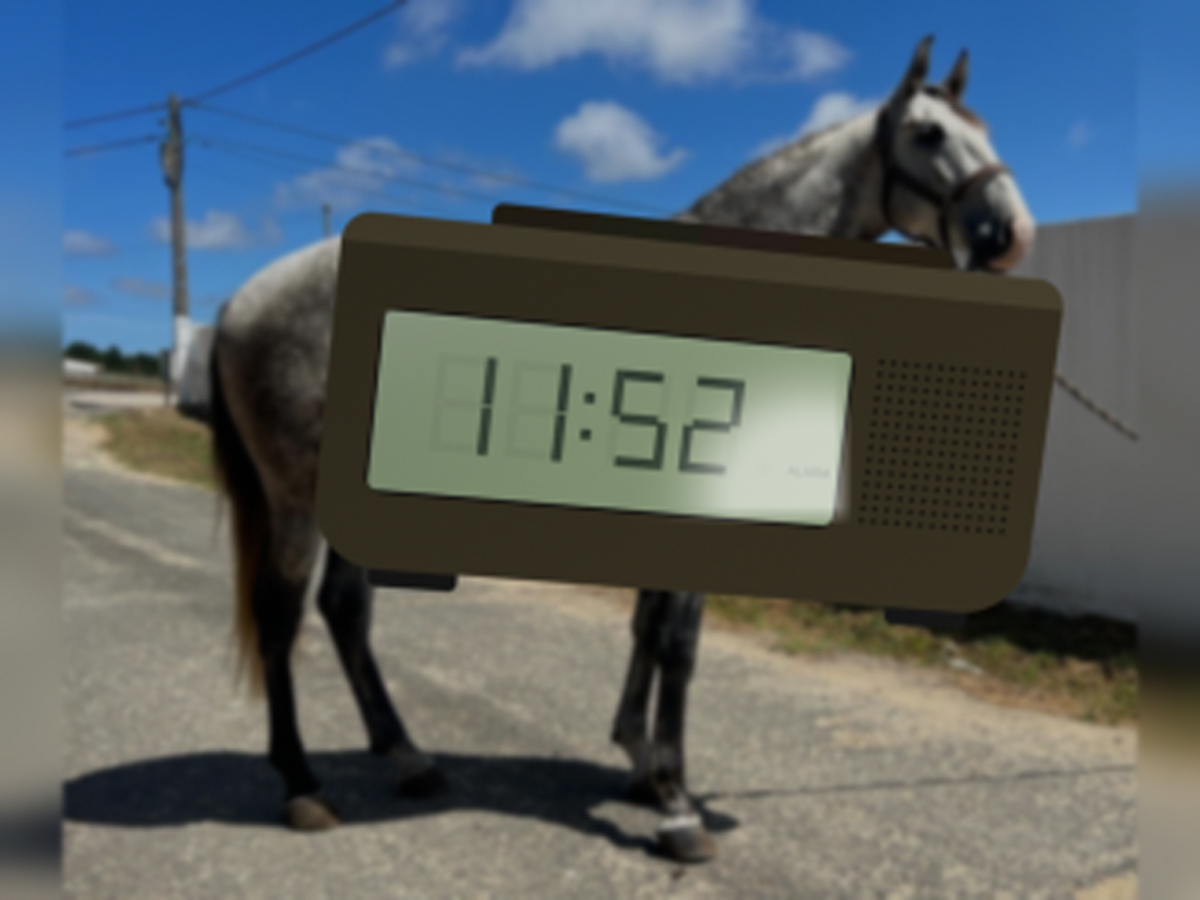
{"hour": 11, "minute": 52}
